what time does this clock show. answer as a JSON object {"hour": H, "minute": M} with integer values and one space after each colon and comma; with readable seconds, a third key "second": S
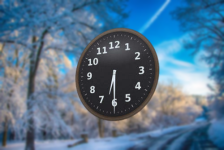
{"hour": 6, "minute": 30}
